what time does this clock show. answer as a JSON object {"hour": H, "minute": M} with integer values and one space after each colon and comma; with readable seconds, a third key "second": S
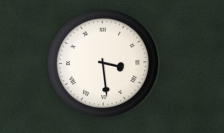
{"hour": 3, "minute": 29}
